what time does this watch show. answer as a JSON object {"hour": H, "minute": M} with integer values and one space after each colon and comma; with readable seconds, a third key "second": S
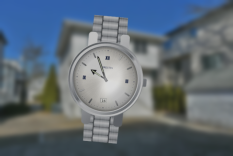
{"hour": 9, "minute": 56}
